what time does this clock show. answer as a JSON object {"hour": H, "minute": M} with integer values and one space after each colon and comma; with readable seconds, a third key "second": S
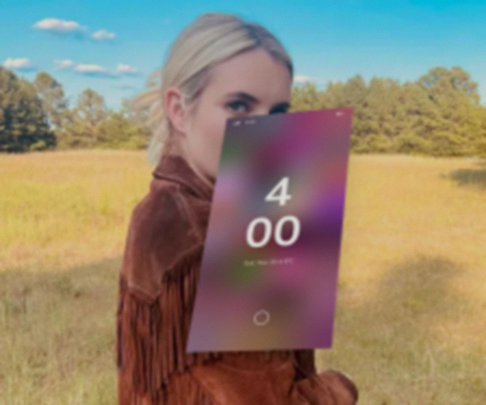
{"hour": 4, "minute": 0}
